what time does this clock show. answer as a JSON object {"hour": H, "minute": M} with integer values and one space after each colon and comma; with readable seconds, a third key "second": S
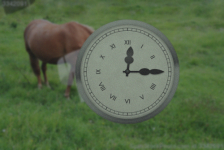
{"hour": 12, "minute": 15}
